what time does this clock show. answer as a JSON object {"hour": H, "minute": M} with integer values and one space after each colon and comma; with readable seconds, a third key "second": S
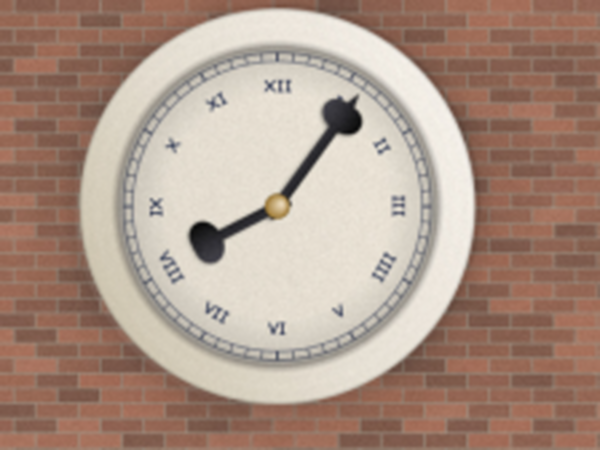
{"hour": 8, "minute": 6}
